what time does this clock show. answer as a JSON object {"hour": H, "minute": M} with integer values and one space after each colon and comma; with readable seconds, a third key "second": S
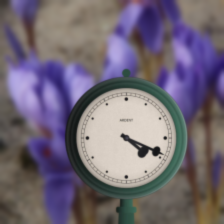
{"hour": 4, "minute": 19}
